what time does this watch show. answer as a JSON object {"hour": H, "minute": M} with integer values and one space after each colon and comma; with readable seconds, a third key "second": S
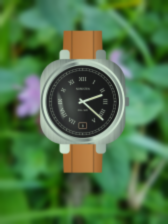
{"hour": 2, "minute": 22}
